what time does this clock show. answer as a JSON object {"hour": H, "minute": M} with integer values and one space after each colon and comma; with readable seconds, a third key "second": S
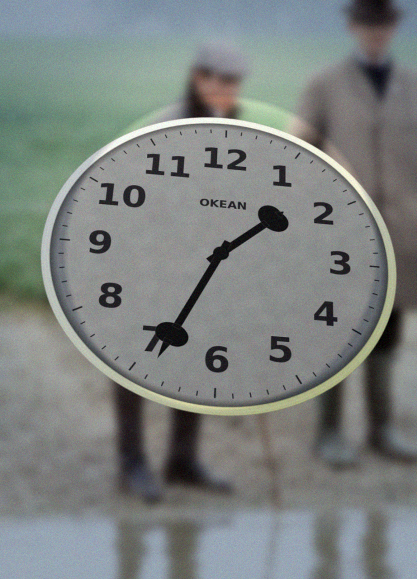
{"hour": 1, "minute": 34}
